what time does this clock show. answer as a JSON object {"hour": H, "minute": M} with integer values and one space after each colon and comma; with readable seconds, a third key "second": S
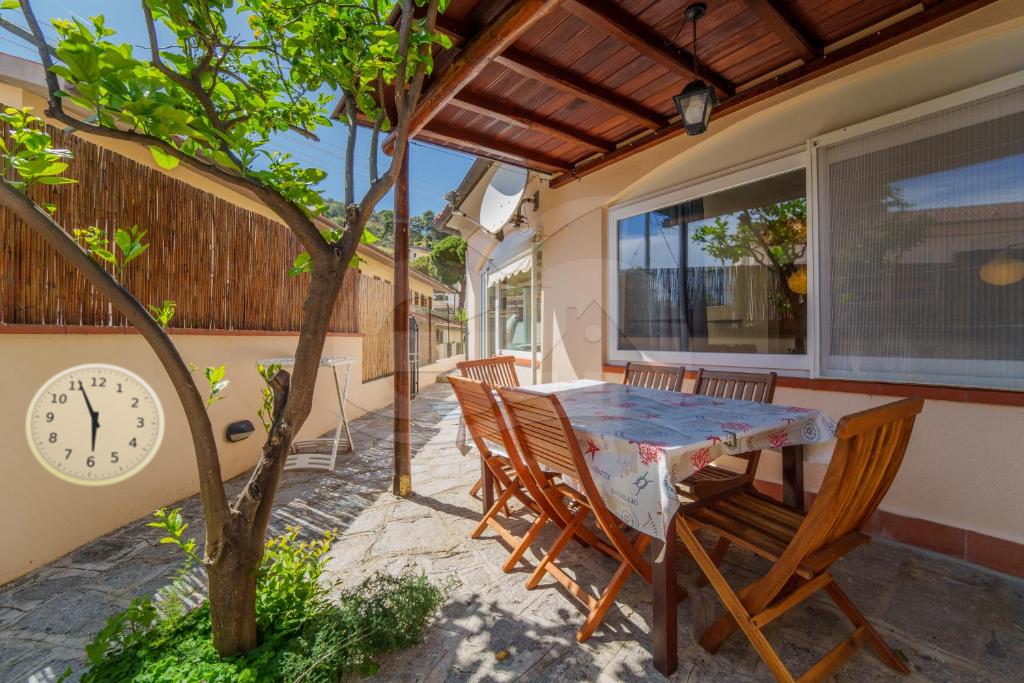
{"hour": 5, "minute": 56}
